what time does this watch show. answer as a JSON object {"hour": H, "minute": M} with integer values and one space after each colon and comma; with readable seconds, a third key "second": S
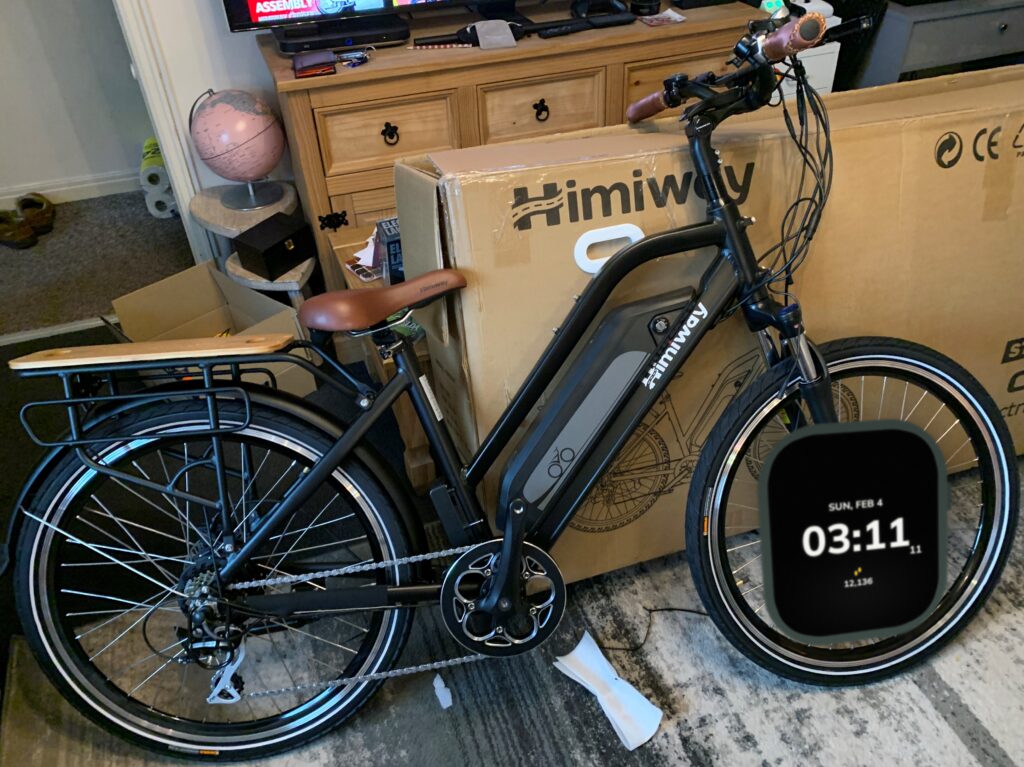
{"hour": 3, "minute": 11, "second": 11}
